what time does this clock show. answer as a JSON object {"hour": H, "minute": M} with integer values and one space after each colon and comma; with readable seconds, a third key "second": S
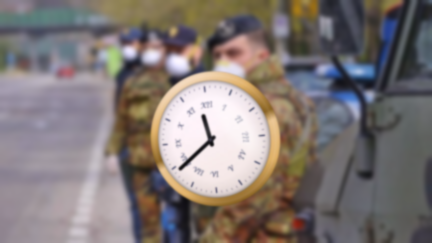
{"hour": 11, "minute": 39}
